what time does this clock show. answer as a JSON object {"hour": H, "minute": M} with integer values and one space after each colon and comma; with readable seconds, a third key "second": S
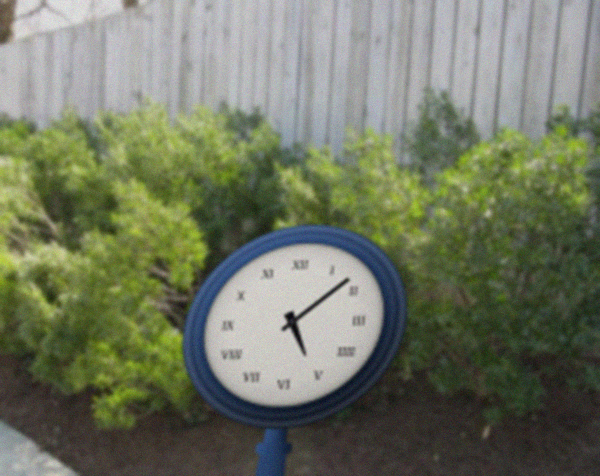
{"hour": 5, "minute": 8}
